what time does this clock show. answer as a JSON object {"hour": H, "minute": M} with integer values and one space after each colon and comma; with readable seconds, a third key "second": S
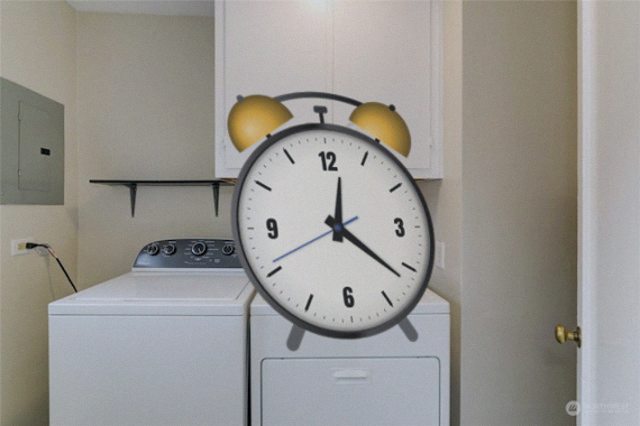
{"hour": 12, "minute": 21, "second": 41}
